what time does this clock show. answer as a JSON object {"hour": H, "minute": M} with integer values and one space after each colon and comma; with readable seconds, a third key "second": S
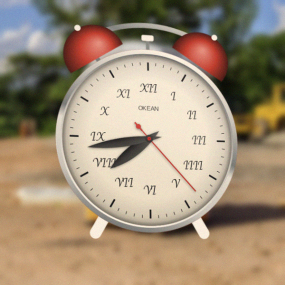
{"hour": 7, "minute": 43, "second": 23}
